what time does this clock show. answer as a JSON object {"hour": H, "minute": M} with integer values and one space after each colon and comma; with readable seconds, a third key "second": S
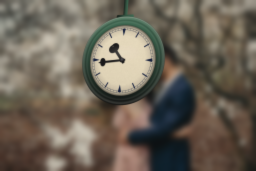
{"hour": 10, "minute": 44}
